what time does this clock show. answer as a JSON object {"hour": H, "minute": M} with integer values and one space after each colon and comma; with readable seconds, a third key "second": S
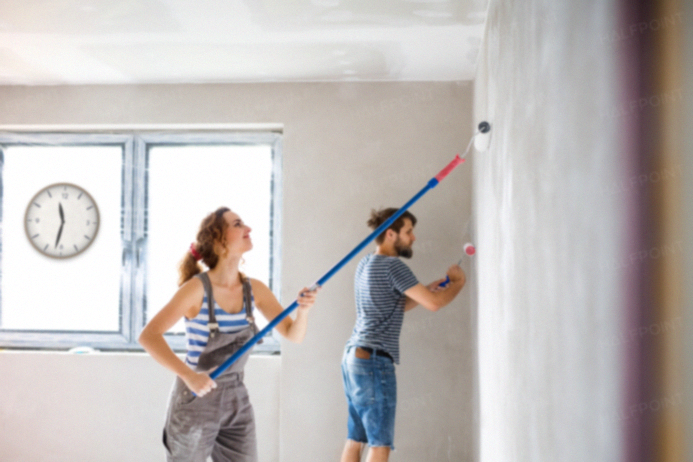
{"hour": 11, "minute": 32}
